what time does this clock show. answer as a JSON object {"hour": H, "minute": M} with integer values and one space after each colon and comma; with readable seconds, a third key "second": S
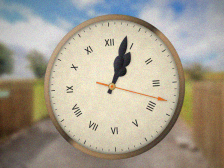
{"hour": 1, "minute": 3, "second": 18}
